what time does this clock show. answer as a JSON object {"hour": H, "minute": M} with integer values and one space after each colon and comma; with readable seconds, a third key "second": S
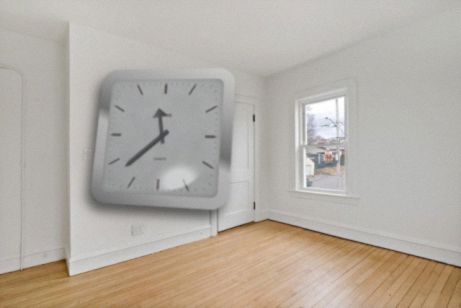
{"hour": 11, "minute": 38}
